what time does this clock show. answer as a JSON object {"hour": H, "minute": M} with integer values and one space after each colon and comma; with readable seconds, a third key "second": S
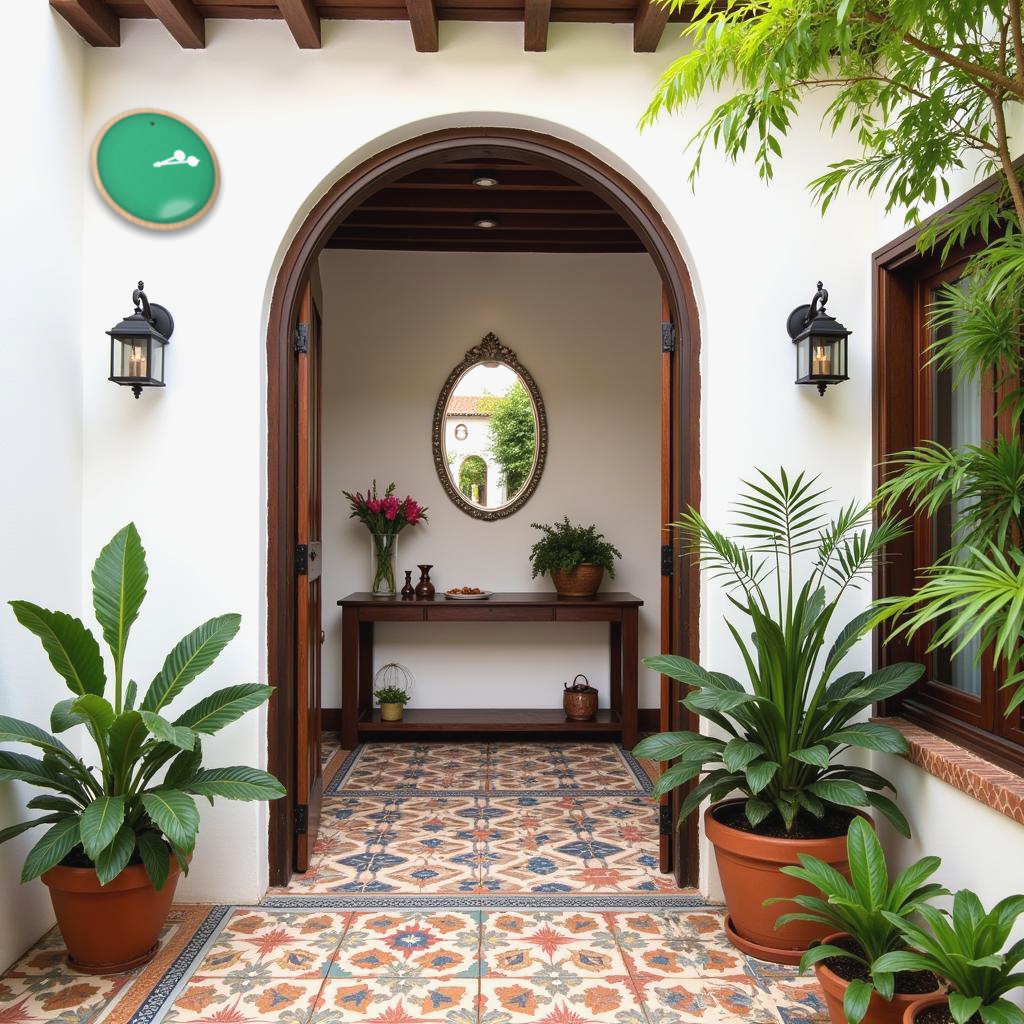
{"hour": 2, "minute": 14}
